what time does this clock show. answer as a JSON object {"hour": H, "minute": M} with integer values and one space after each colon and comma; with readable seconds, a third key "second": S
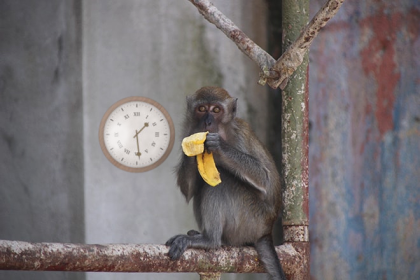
{"hour": 1, "minute": 29}
